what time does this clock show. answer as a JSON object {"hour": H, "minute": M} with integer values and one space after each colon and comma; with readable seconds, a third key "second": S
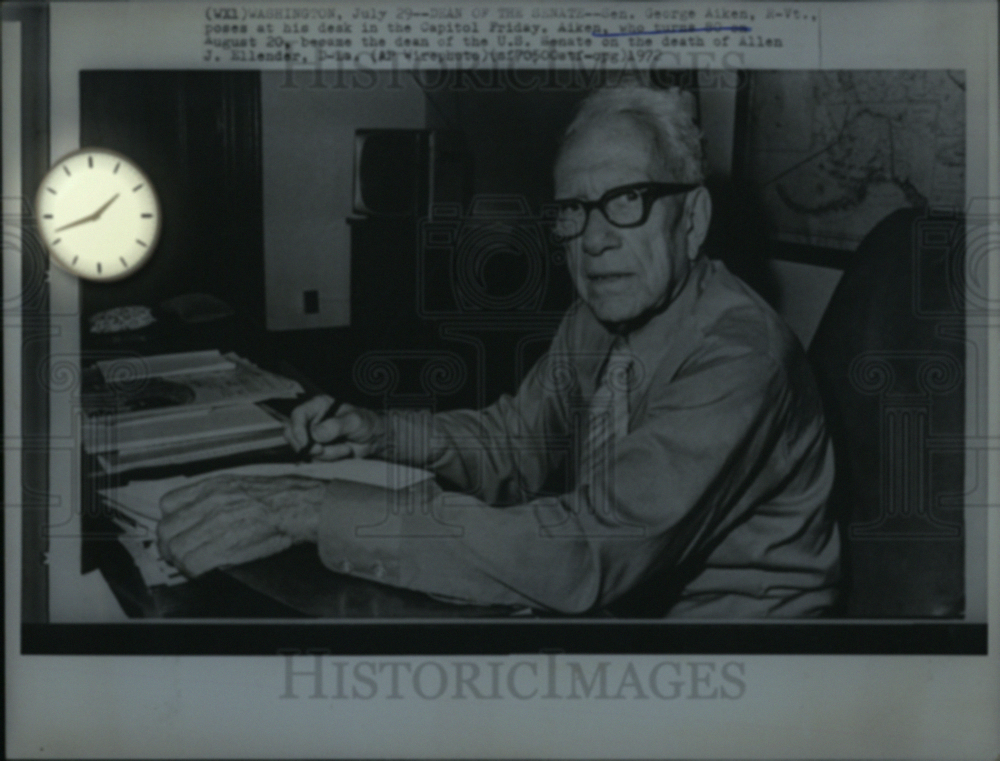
{"hour": 1, "minute": 42}
